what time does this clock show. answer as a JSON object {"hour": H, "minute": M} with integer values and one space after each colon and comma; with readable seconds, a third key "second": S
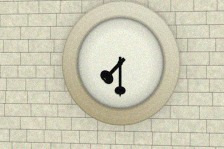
{"hour": 7, "minute": 30}
